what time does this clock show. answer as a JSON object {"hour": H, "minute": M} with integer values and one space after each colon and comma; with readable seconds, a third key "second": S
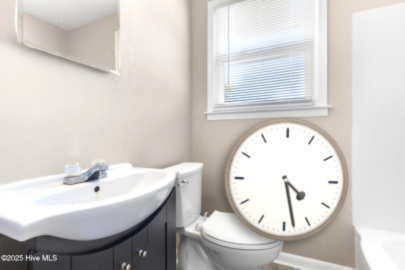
{"hour": 4, "minute": 28}
